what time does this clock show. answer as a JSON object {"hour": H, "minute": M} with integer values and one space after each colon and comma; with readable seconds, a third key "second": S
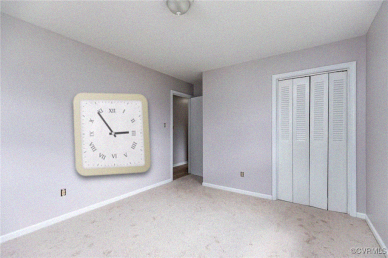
{"hour": 2, "minute": 54}
